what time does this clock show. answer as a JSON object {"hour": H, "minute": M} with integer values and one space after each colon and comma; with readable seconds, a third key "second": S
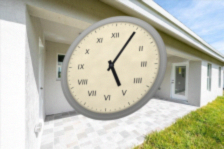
{"hour": 5, "minute": 5}
